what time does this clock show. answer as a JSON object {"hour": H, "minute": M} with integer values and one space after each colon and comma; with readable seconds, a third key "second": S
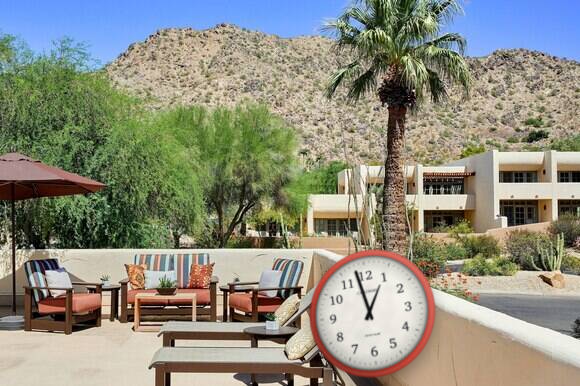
{"hour": 12, "minute": 58}
